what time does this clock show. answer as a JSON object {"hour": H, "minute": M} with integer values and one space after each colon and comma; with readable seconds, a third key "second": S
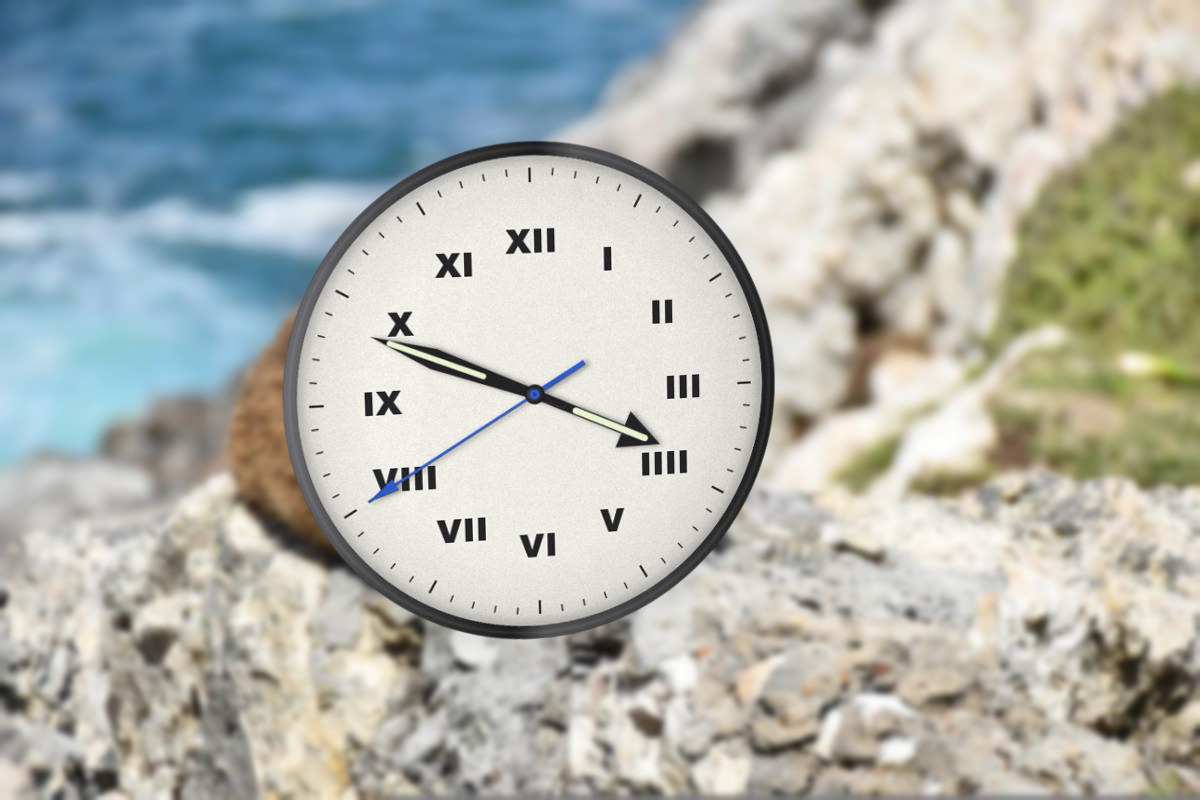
{"hour": 3, "minute": 48, "second": 40}
